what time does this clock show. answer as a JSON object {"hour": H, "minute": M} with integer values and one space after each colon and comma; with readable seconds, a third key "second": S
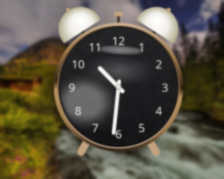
{"hour": 10, "minute": 31}
